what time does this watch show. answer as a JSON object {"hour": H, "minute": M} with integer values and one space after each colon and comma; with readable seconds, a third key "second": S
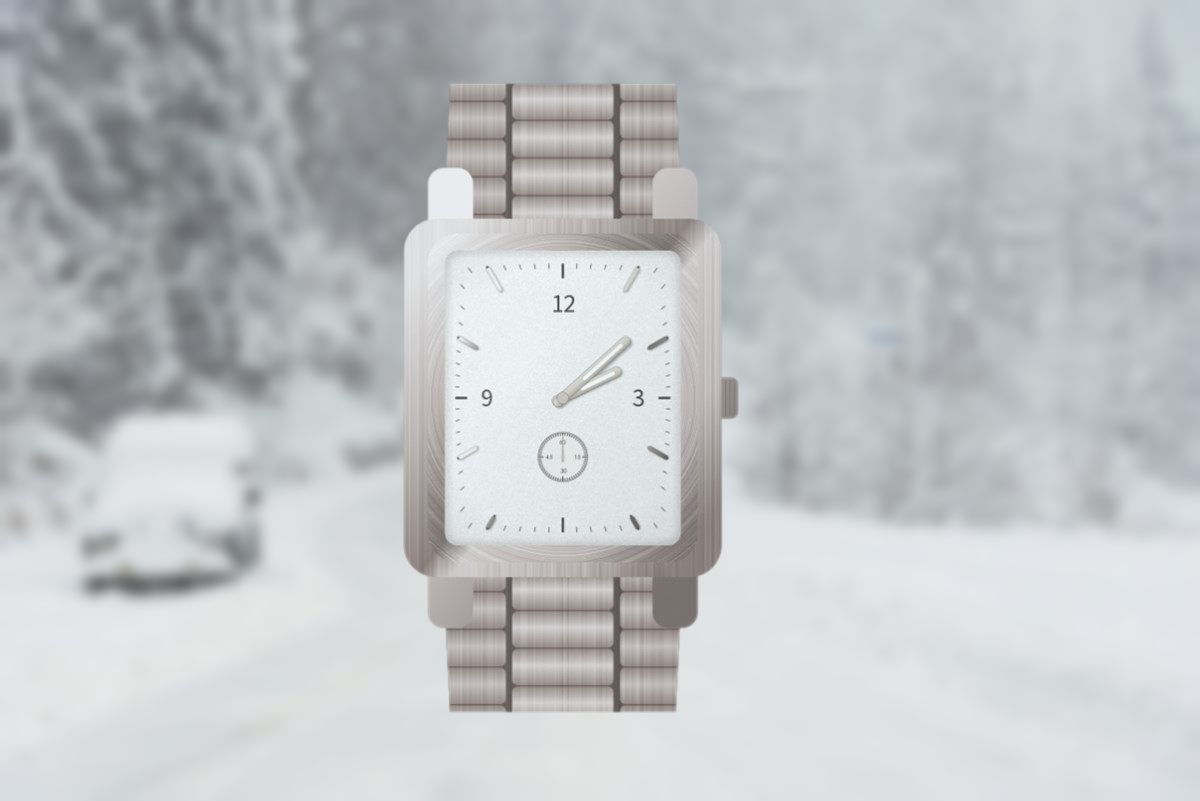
{"hour": 2, "minute": 8}
